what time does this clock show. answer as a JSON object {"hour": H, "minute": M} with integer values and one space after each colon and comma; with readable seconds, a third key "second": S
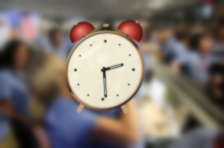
{"hour": 2, "minute": 29}
